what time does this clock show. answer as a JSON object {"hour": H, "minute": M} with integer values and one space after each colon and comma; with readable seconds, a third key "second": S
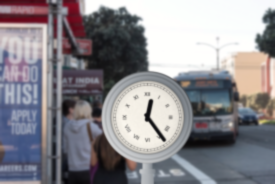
{"hour": 12, "minute": 24}
